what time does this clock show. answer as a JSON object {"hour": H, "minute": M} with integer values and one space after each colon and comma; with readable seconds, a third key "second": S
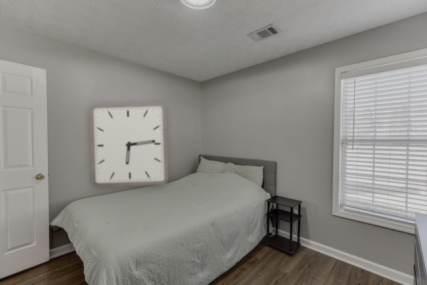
{"hour": 6, "minute": 14}
